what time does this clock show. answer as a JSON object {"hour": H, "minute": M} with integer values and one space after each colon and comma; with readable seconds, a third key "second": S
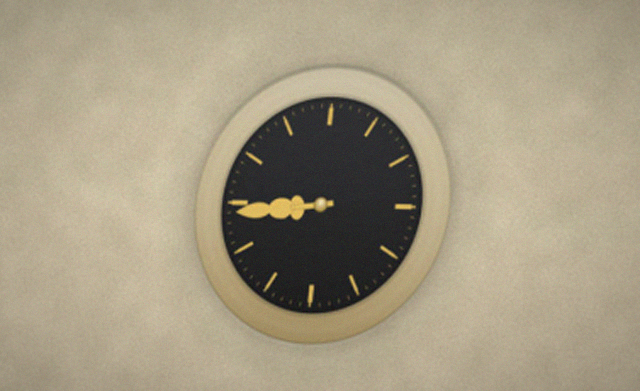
{"hour": 8, "minute": 44}
